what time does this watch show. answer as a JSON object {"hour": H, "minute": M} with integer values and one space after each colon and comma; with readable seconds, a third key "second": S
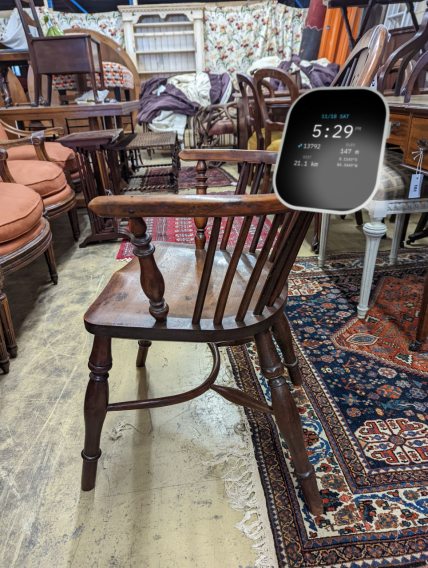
{"hour": 5, "minute": 29}
